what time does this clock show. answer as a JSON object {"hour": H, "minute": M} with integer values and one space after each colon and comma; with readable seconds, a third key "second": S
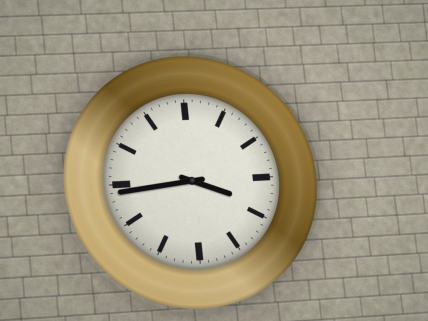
{"hour": 3, "minute": 44}
